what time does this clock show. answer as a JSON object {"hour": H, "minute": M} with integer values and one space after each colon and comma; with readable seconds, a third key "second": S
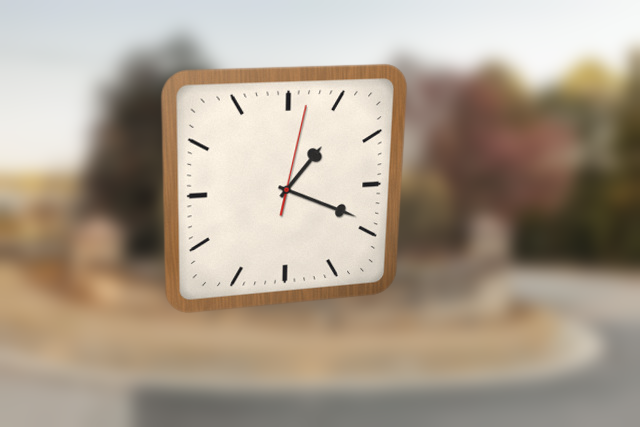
{"hour": 1, "minute": 19, "second": 2}
